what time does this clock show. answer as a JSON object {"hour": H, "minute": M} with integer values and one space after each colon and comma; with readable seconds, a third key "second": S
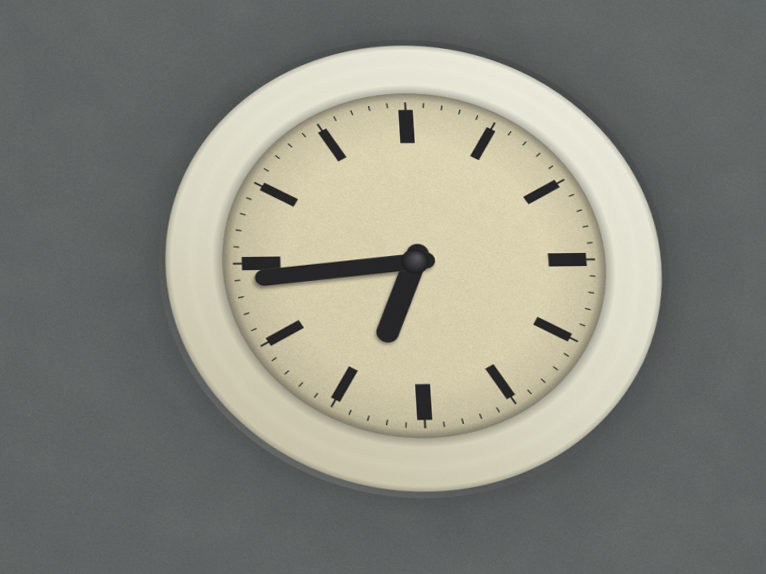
{"hour": 6, "minute": 44}
